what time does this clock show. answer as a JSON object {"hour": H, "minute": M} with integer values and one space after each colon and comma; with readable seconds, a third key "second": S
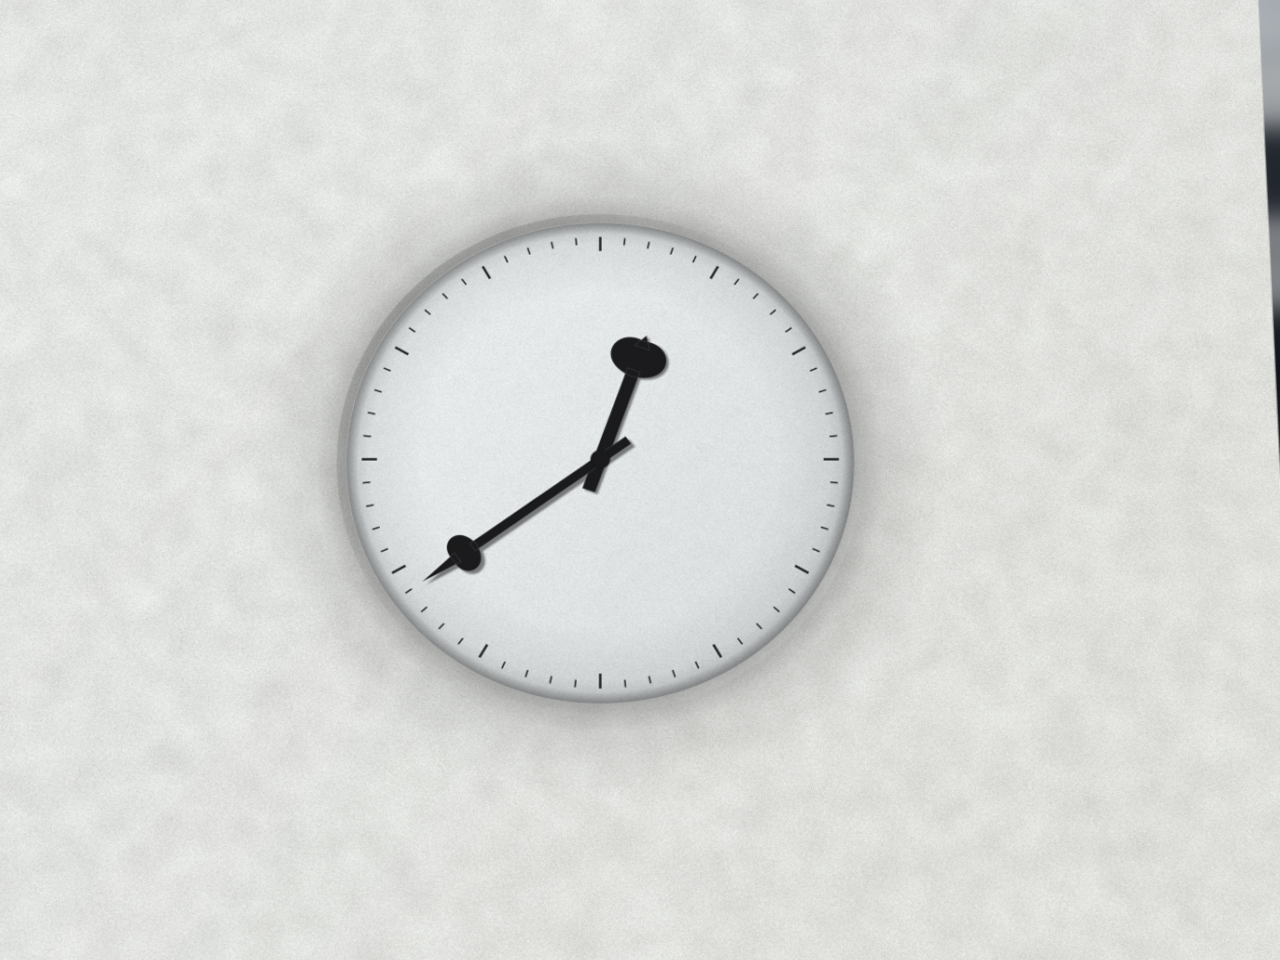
{"hour": 12, "minute": 39}
